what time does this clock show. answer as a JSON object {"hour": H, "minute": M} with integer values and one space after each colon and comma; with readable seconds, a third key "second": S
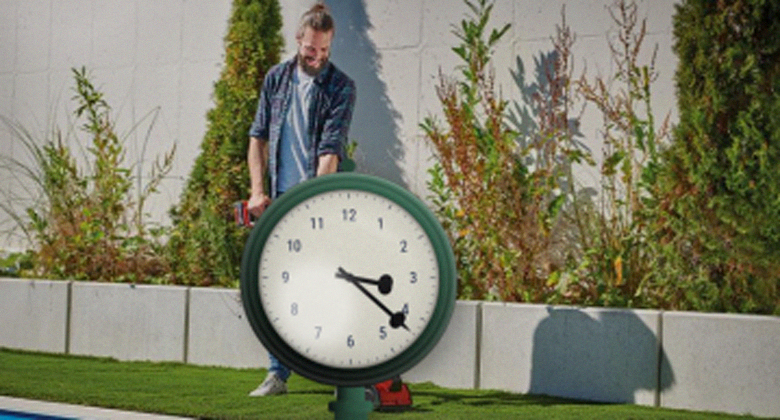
{"hour": 3, "minute": 22}
